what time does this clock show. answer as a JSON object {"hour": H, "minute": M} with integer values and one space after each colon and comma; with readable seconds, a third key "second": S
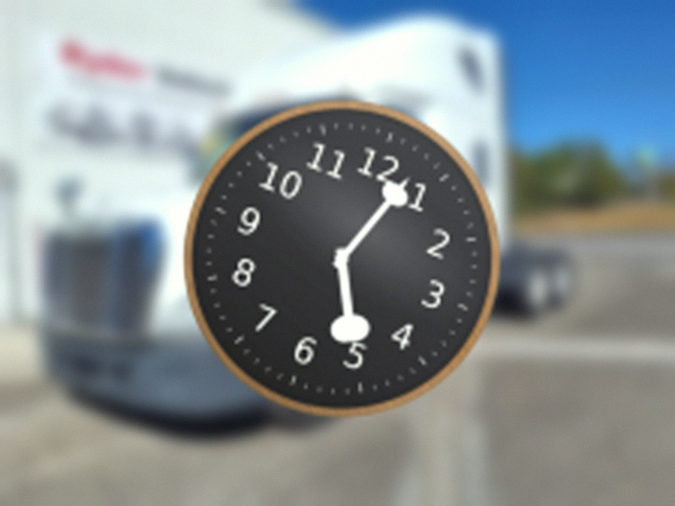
{"hour": 5, "minute": 3}
